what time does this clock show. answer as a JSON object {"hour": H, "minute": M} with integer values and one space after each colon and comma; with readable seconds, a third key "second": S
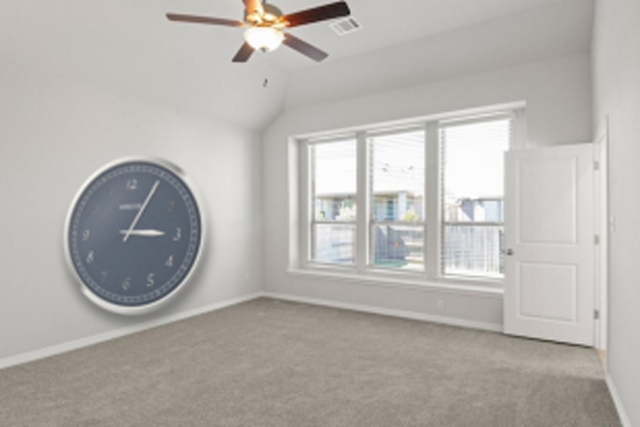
{"hour": 3, "minute": 5}
